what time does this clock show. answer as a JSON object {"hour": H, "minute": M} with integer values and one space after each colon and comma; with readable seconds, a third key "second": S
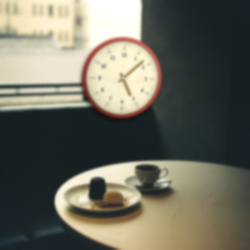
{"hour": 5, "minute": 8}
